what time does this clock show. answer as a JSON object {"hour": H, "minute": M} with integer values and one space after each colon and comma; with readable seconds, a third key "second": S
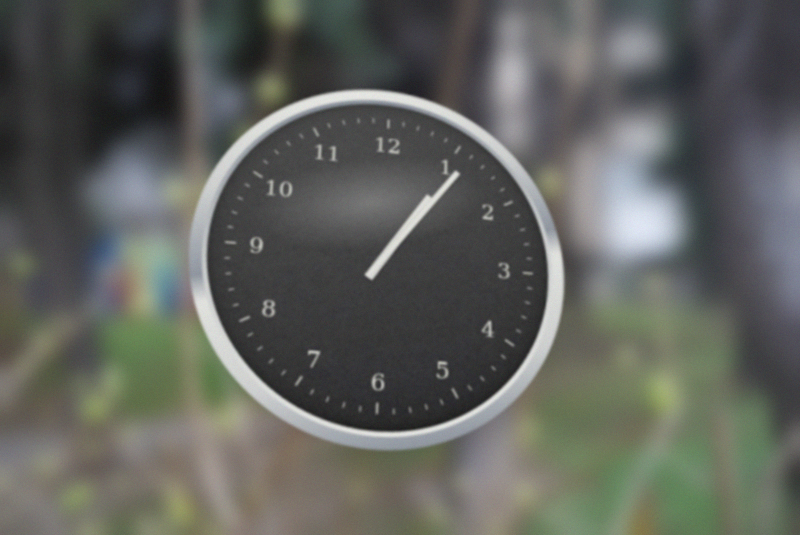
{"hour": 1, "minute": 6}
